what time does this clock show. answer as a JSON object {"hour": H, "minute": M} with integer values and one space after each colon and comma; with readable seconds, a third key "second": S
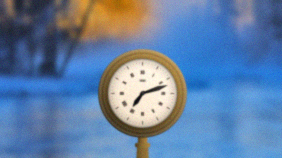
{"hour": 7, "minute": 12}
